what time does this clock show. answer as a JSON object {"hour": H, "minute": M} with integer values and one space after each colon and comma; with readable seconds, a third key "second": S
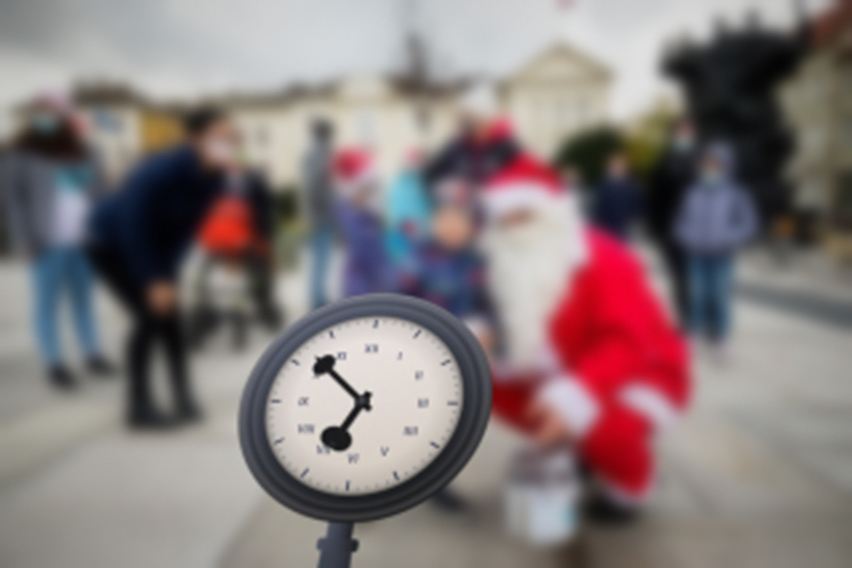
{"hour": 6, "minute": 52}
